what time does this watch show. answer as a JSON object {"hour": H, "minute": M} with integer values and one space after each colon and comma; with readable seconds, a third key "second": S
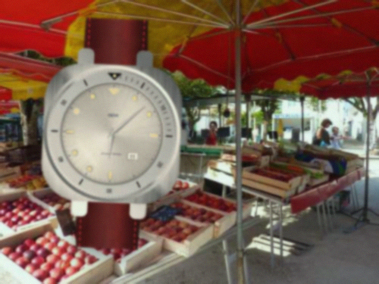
{"hour": 6, "minute": 8}
